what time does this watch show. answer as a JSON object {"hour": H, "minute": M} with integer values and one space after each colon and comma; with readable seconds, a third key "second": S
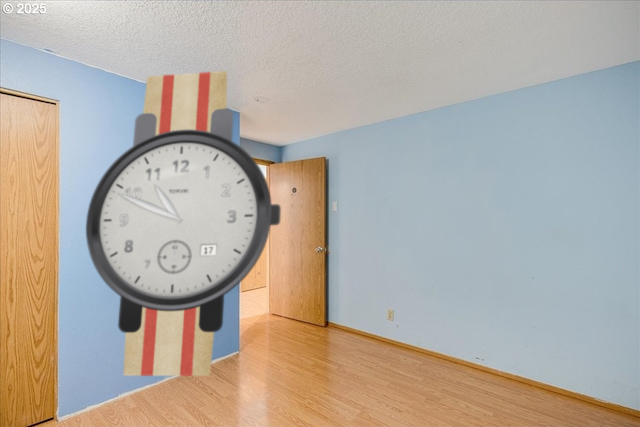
{"hour": 10, "minute": 49}
